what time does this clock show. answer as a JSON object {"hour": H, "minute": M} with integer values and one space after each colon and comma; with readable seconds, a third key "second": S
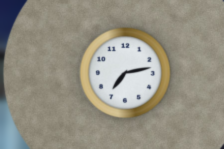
{"hour": 7, "minute": 13}
